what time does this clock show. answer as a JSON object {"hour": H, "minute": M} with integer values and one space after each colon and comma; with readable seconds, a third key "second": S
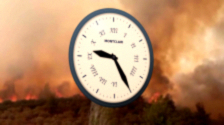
{"hour": 9, "minute": 25}
